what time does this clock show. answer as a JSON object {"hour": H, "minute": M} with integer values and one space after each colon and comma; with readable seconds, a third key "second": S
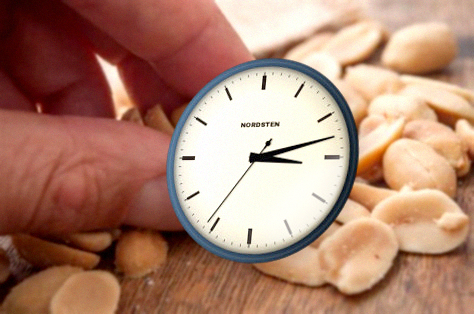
{"hour": 3, "minute": 12, "second": 36}
